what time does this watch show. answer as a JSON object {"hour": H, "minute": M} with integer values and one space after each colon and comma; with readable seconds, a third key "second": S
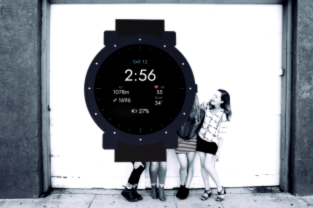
{"hour": 2, "minute": 56}
